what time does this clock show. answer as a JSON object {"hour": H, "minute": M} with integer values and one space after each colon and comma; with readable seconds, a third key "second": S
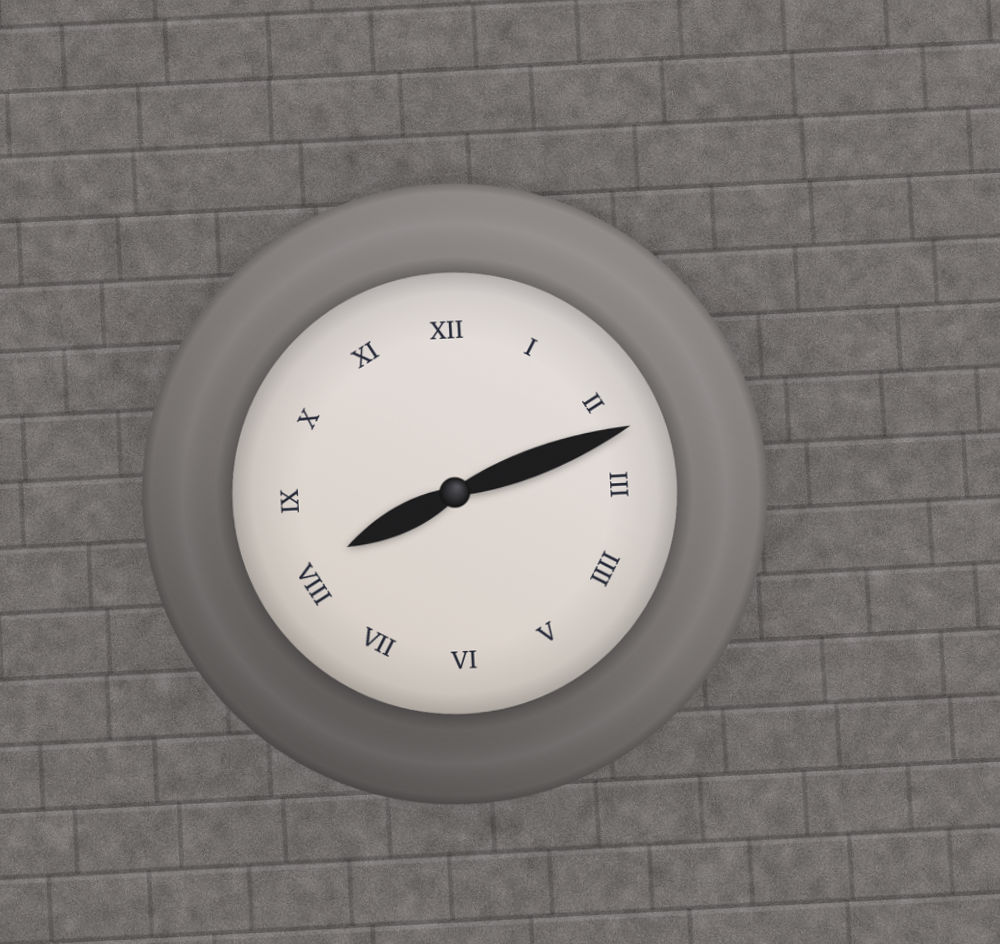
{"hour": 8, "minute": 12}
